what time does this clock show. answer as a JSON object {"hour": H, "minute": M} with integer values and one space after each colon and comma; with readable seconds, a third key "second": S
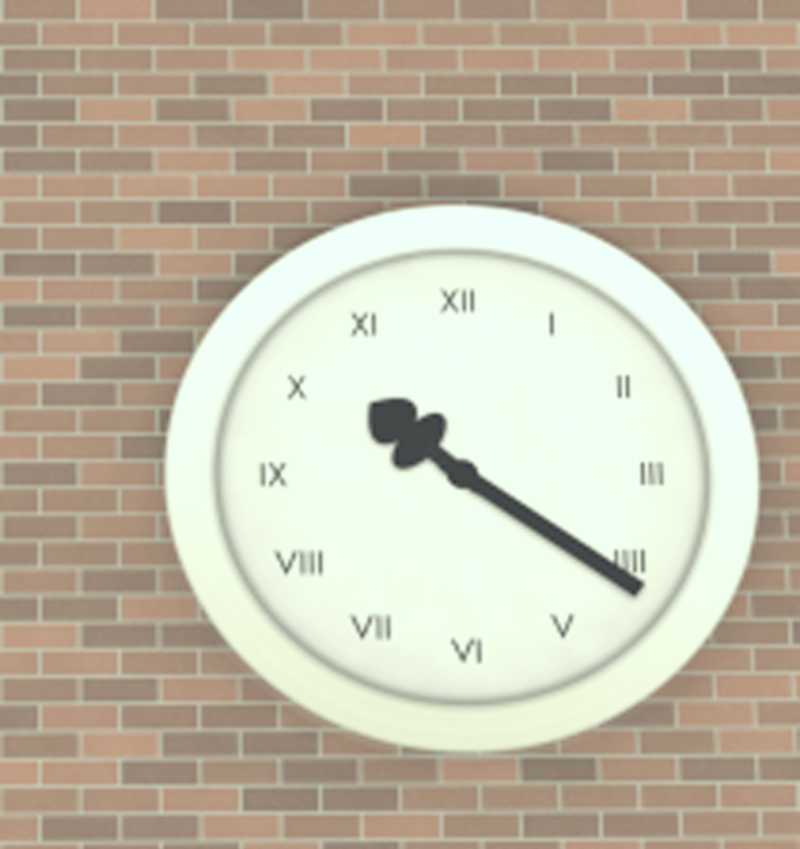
{"hour": 10, "minute": 21}
